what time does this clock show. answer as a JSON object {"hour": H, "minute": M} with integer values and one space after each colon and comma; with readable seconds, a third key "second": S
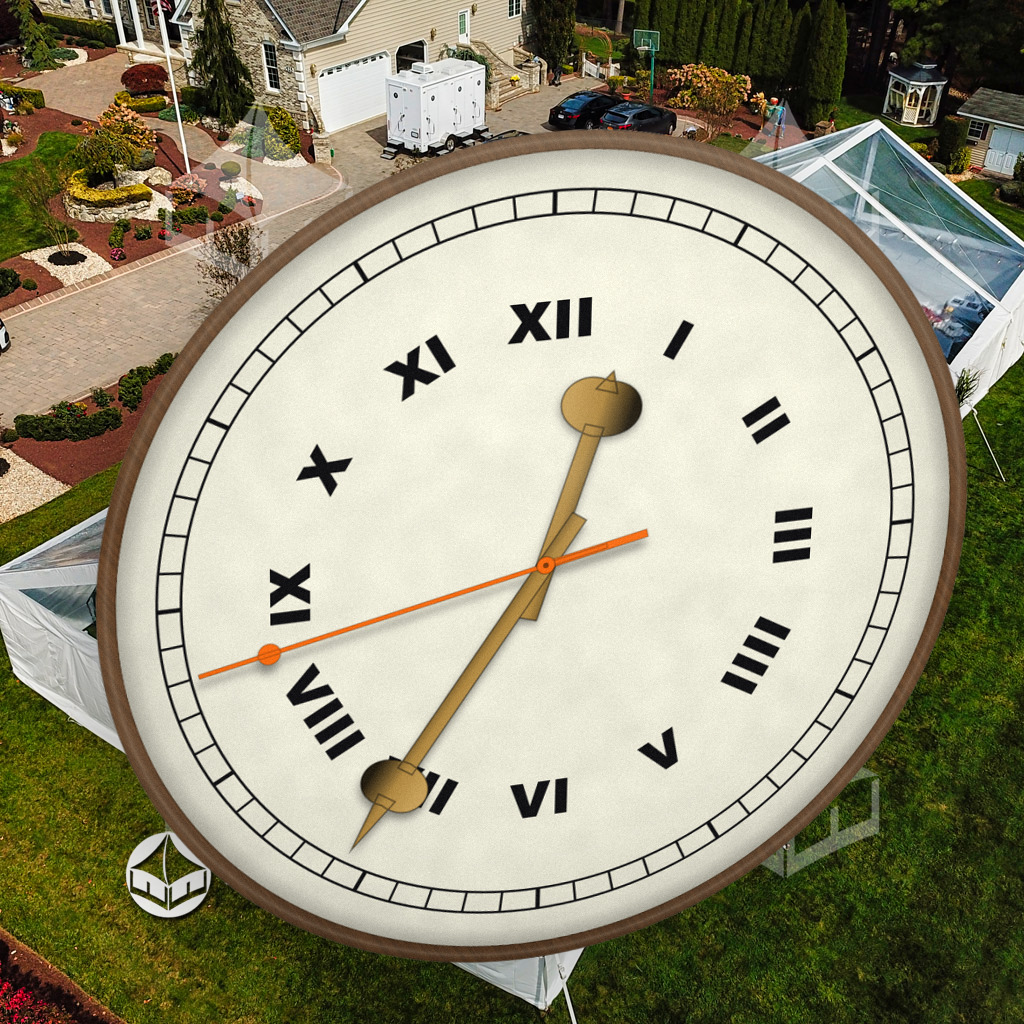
{"hour": 12, "minute": 35, "second": 43}
